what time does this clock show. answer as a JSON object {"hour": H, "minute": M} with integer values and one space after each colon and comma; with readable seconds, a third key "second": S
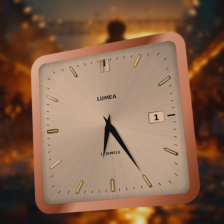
{"hour": 6, "minute": 25}
